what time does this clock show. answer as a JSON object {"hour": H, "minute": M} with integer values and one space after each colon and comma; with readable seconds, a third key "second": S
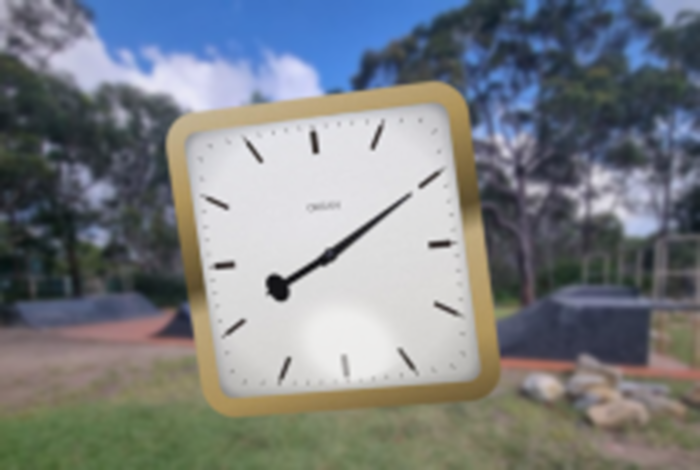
{"hour": 8, "minute": 10}
